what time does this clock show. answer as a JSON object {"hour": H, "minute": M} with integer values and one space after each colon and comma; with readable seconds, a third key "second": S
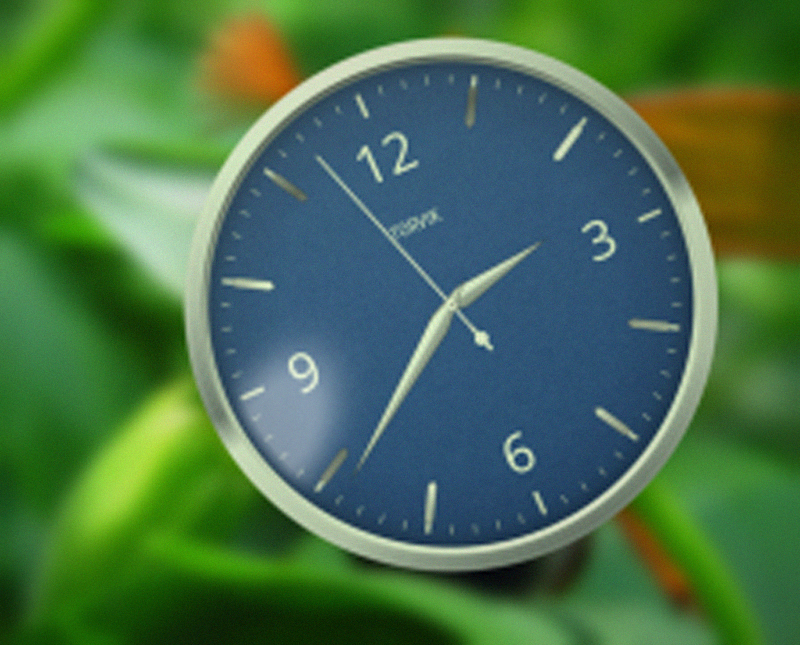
{"hour": 2, "minute": 38, "second": 57}
